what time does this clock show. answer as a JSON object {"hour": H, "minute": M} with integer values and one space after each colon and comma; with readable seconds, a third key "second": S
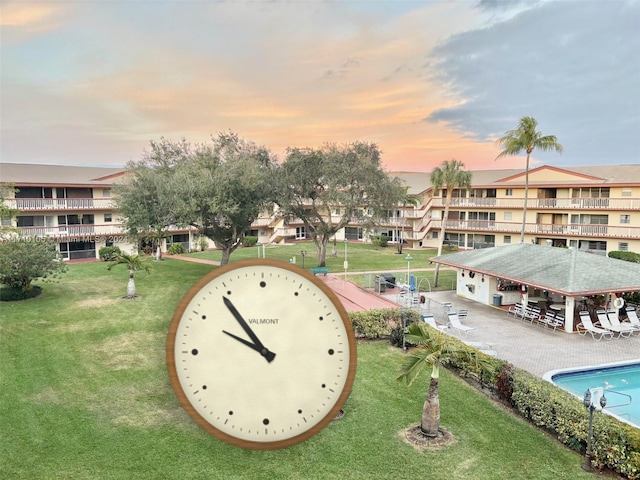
{"hour": 9, "minute": 54}
